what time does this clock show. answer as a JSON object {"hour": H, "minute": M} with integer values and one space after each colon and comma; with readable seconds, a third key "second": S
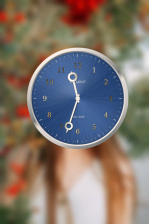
{"hour": 11, "minute": 33}
